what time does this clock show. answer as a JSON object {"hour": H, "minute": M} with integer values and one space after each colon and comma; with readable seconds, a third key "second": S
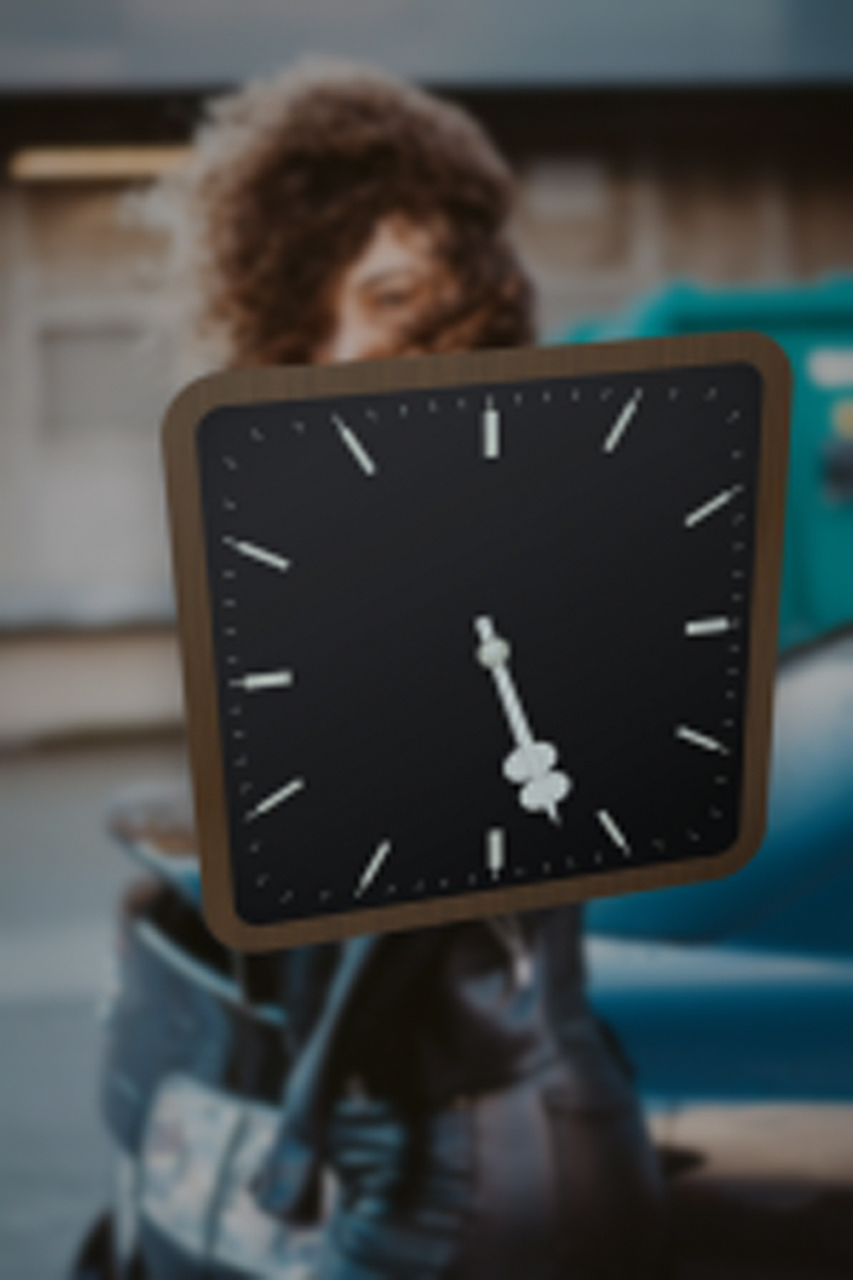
{"hour": 5, "minute": 27}
